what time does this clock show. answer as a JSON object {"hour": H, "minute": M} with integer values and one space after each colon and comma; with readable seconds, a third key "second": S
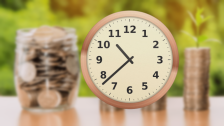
{"hour": 10, "minute": 38}
